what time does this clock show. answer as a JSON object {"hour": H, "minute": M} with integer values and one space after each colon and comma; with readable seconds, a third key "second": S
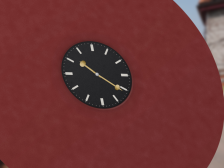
{"hour": 10, "minute": 21}
